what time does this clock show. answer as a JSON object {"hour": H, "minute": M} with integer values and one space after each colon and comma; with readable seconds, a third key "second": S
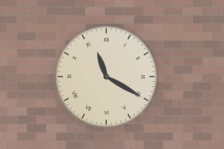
{"hour": 11, "minute": 20}
